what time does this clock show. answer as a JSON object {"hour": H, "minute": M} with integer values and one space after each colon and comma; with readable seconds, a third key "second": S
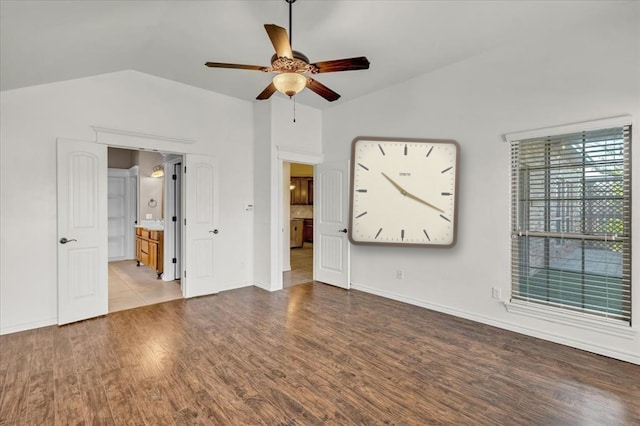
{"hour": 10, "minute": 19}
